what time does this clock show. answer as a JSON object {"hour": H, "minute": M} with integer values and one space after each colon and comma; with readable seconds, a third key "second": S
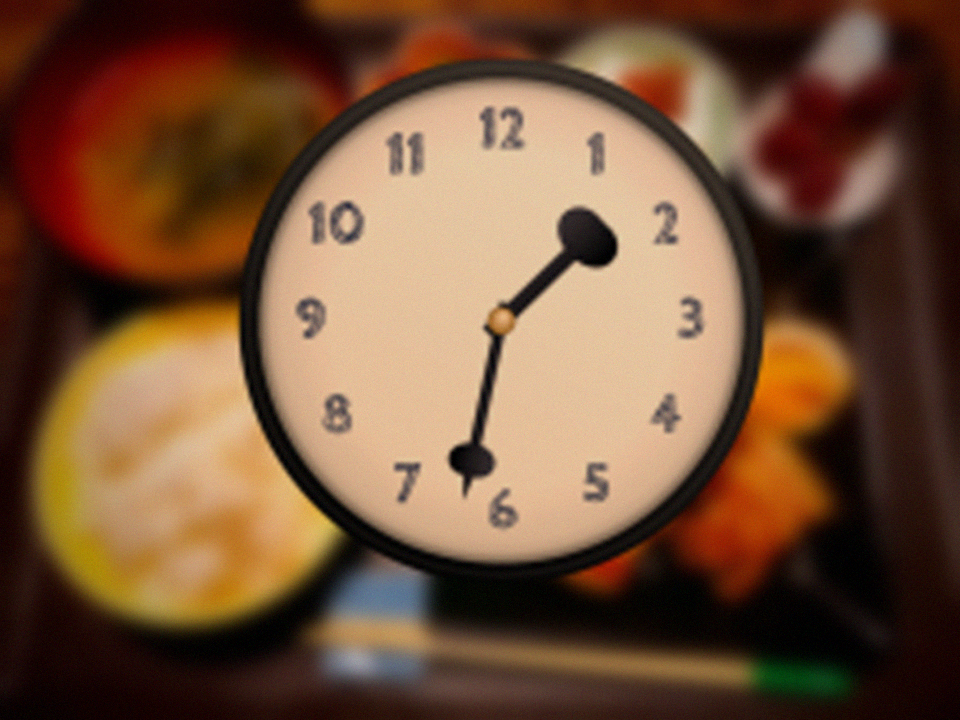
{"hour": 1, "minute": 32}
